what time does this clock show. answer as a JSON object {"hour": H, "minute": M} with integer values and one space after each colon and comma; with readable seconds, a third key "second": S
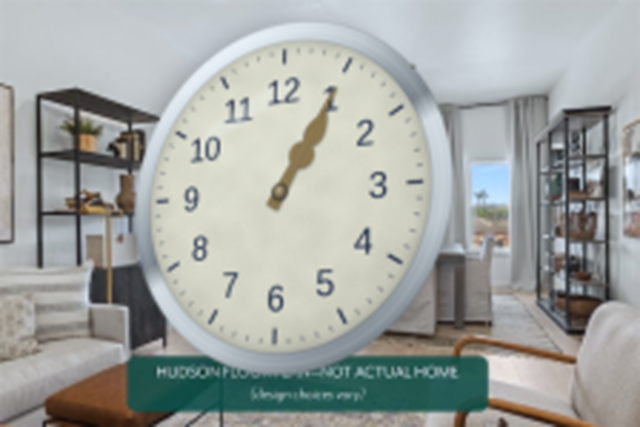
{"hour": 1, "minute": 5}
